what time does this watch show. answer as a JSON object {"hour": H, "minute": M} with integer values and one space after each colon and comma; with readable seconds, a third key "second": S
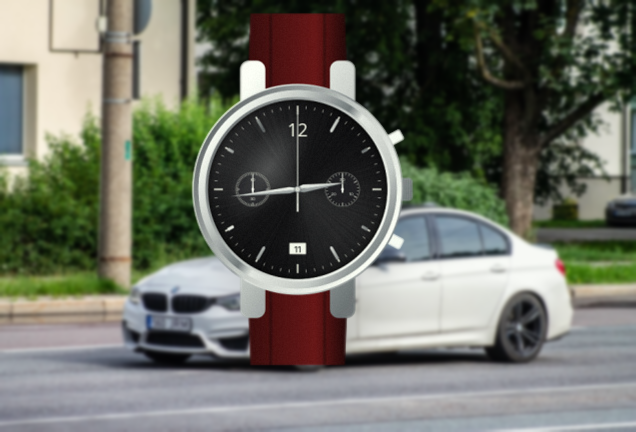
{"hour": 2, "minute": 44}
